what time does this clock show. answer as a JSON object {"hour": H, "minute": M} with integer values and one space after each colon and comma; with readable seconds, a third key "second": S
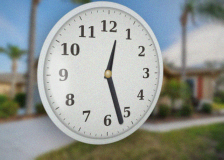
{"hour": 12, "minute": 27}
